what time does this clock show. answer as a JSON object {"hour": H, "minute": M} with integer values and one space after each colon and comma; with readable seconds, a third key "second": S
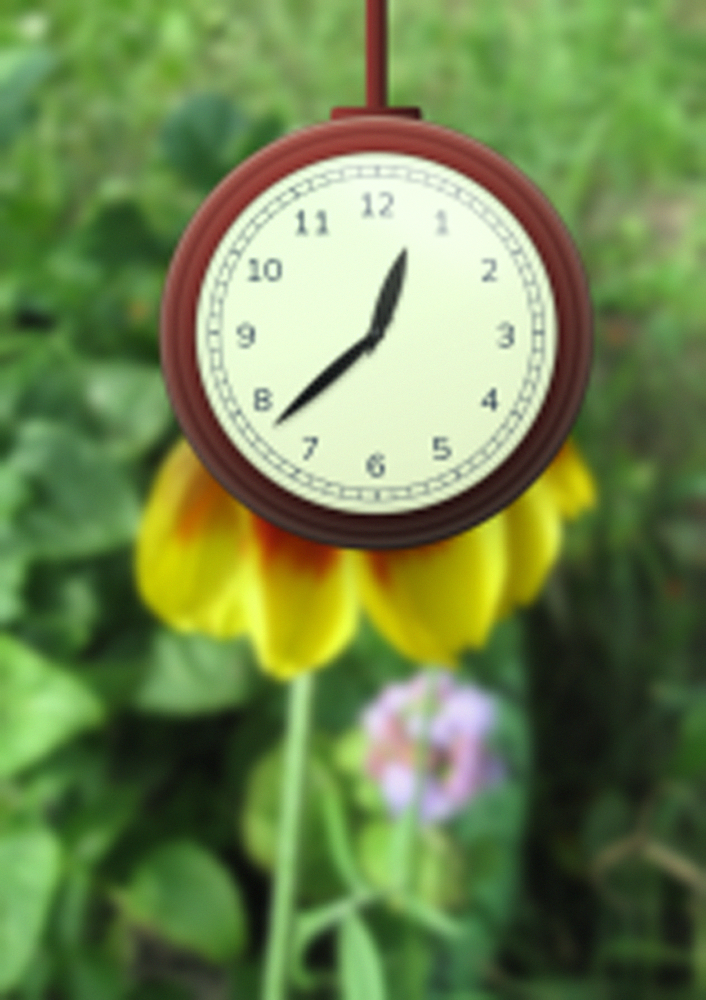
{"hour": 12, "minute": 38}
